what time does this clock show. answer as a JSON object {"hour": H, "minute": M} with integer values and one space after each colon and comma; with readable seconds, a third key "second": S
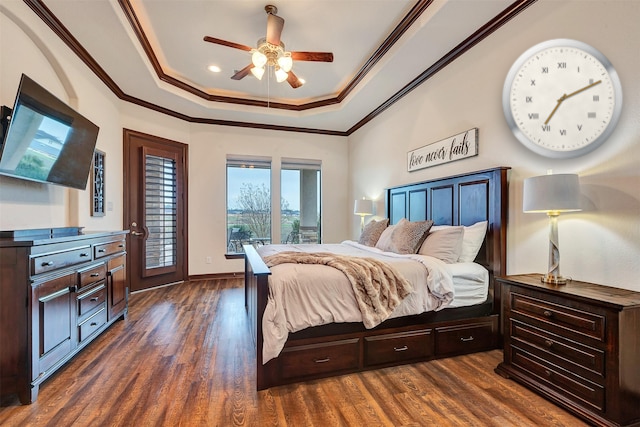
{"hour": 7, "minute": 11}
